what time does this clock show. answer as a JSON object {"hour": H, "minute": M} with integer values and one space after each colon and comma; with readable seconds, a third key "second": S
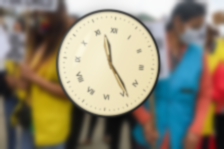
{"hour": 11, "minute": 24}
